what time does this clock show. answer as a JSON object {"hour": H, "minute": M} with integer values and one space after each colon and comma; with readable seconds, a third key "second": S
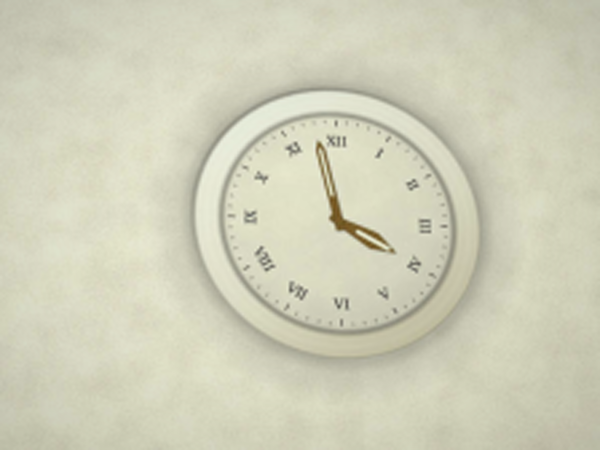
{"hour": 3, "minute": 58}
